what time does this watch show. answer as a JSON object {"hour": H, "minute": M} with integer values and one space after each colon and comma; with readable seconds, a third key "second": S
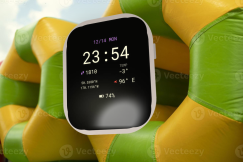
{"hour": 23, "minute": 54}
